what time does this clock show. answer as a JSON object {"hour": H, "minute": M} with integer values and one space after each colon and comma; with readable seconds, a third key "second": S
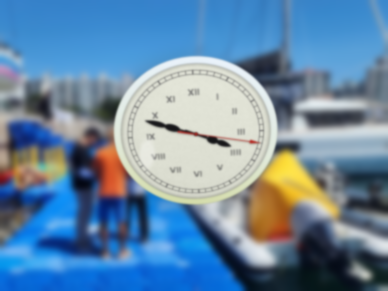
{"hour": 3, "minute": 48, "second": 17}
